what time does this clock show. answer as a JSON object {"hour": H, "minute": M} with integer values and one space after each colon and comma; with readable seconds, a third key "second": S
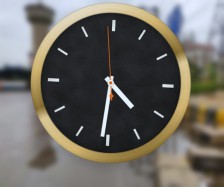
{"hour": 4, "minute": 30, "second": 59}
